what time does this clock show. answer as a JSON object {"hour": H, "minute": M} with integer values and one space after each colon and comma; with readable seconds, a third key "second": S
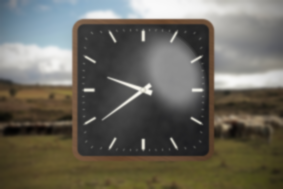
{"hour": 9, "minute": 39}
